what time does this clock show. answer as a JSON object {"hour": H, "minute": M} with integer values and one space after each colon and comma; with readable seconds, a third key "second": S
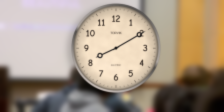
{"hour": 8, "minute": 10}
